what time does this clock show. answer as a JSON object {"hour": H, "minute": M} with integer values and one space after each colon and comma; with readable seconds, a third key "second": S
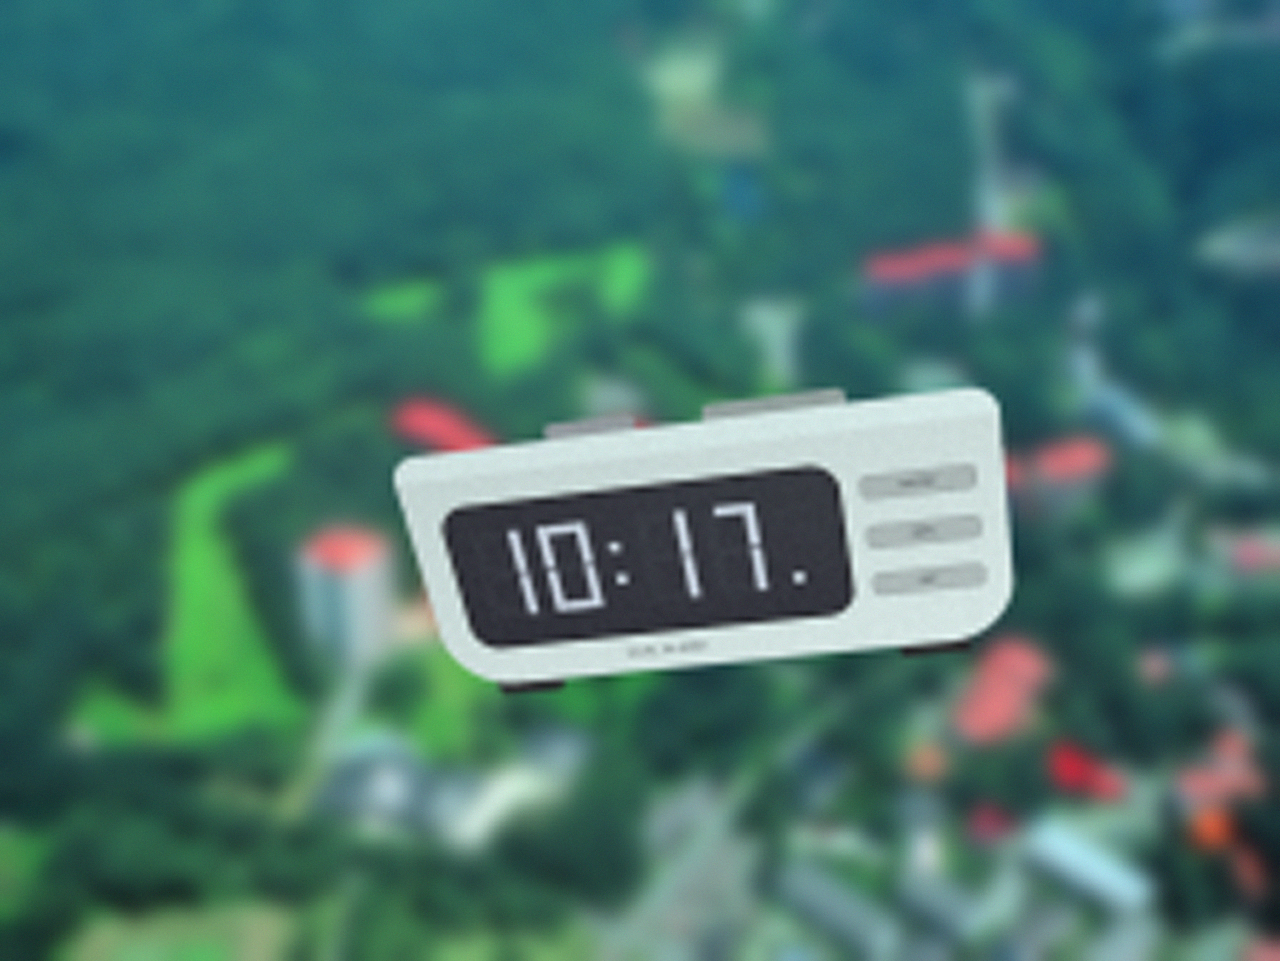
{"hour": 10, "minute": 17}
